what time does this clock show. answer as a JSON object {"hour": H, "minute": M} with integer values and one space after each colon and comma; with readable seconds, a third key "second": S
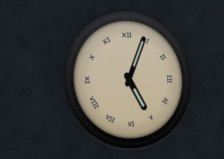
{"hour": 5, "minute": 4}
